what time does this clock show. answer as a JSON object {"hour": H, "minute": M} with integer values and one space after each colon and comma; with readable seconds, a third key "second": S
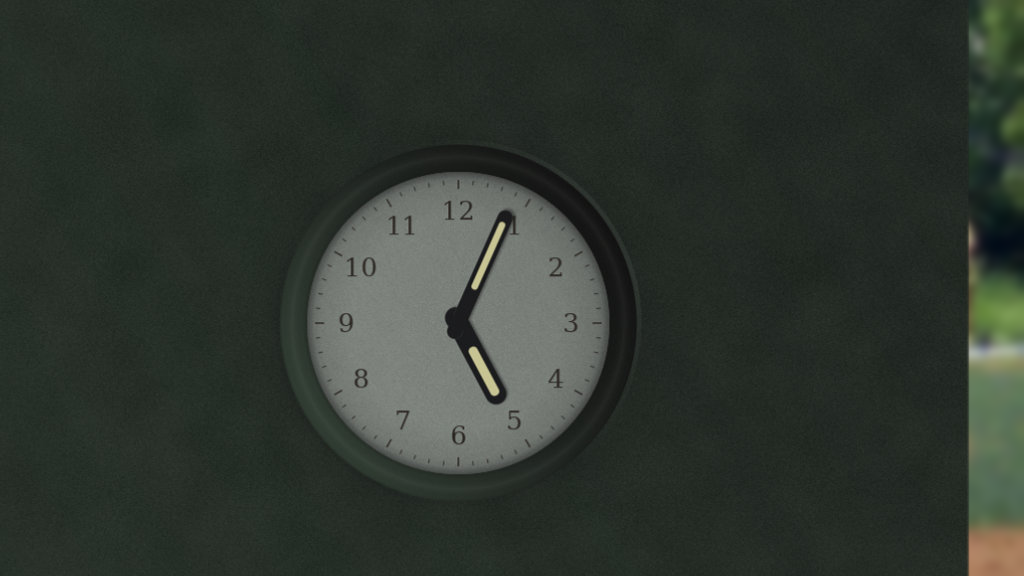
{"hour": 5, "minute": 4}
